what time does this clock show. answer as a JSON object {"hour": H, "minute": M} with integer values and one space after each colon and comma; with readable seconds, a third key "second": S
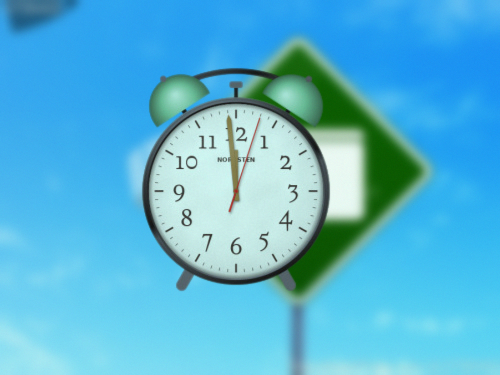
{"hour": 11, "minute": 59, "second": 3}
